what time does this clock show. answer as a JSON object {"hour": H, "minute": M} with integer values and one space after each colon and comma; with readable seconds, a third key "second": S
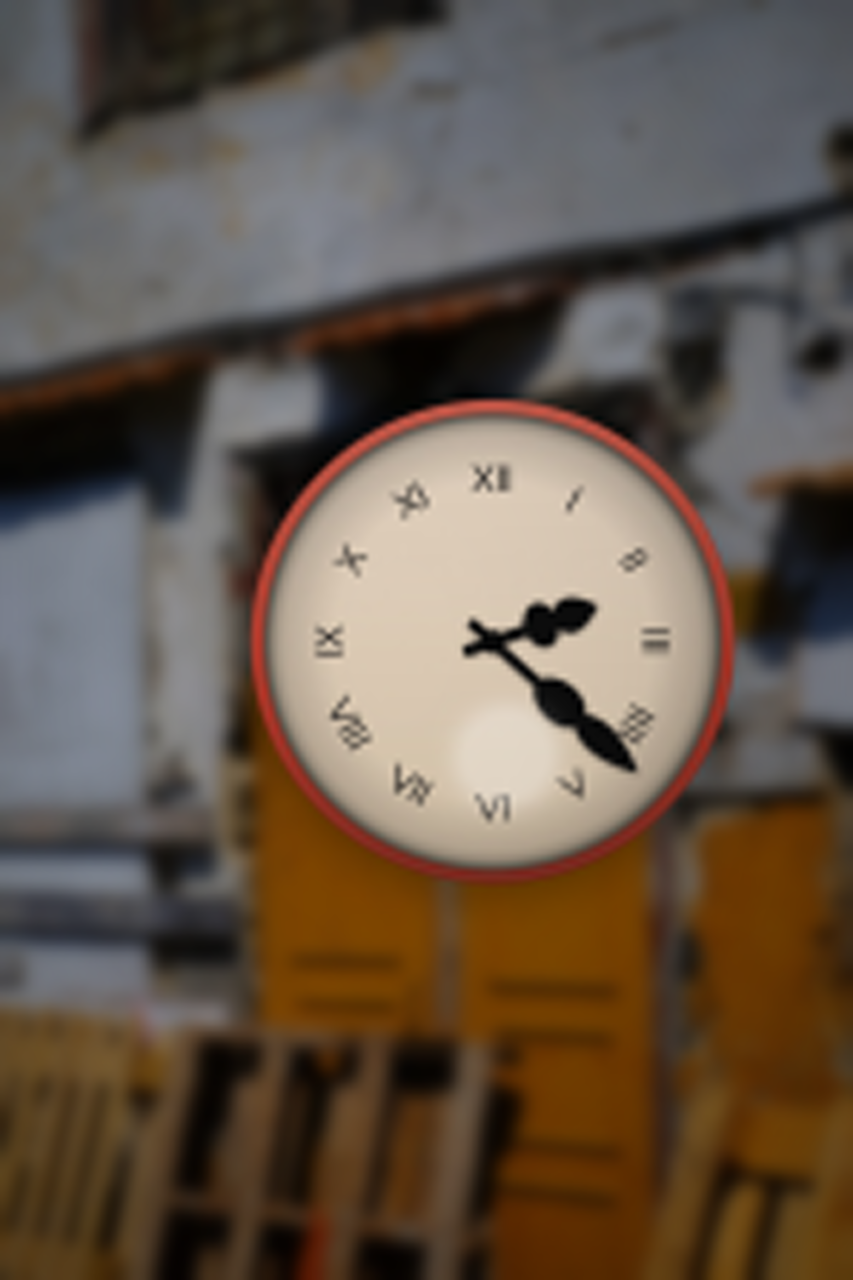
{"hour": 2, "minute": 22}
